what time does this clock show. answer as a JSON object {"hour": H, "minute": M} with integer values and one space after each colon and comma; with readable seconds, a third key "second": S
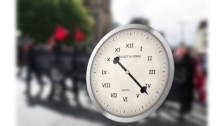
{"hour": 10, "minute": 22}
